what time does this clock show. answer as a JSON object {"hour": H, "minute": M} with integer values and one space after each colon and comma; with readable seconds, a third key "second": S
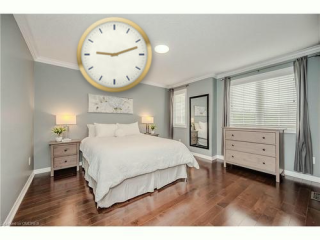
{"hour": 9, "minute": 12}
